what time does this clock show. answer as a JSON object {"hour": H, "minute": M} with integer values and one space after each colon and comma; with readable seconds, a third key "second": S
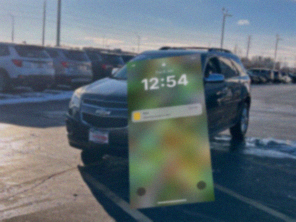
{"hour": 12, "minute": 54}
